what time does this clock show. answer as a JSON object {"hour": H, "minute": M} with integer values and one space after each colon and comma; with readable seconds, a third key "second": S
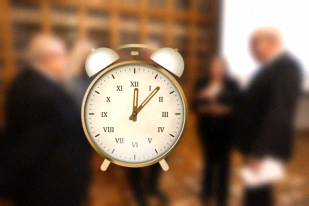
{"hour": 12, "minute": 7}
